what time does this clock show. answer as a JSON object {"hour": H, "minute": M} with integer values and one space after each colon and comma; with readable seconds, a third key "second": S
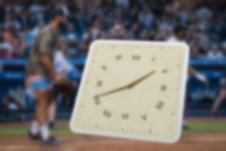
{"hour": 1, "minute": 41}
